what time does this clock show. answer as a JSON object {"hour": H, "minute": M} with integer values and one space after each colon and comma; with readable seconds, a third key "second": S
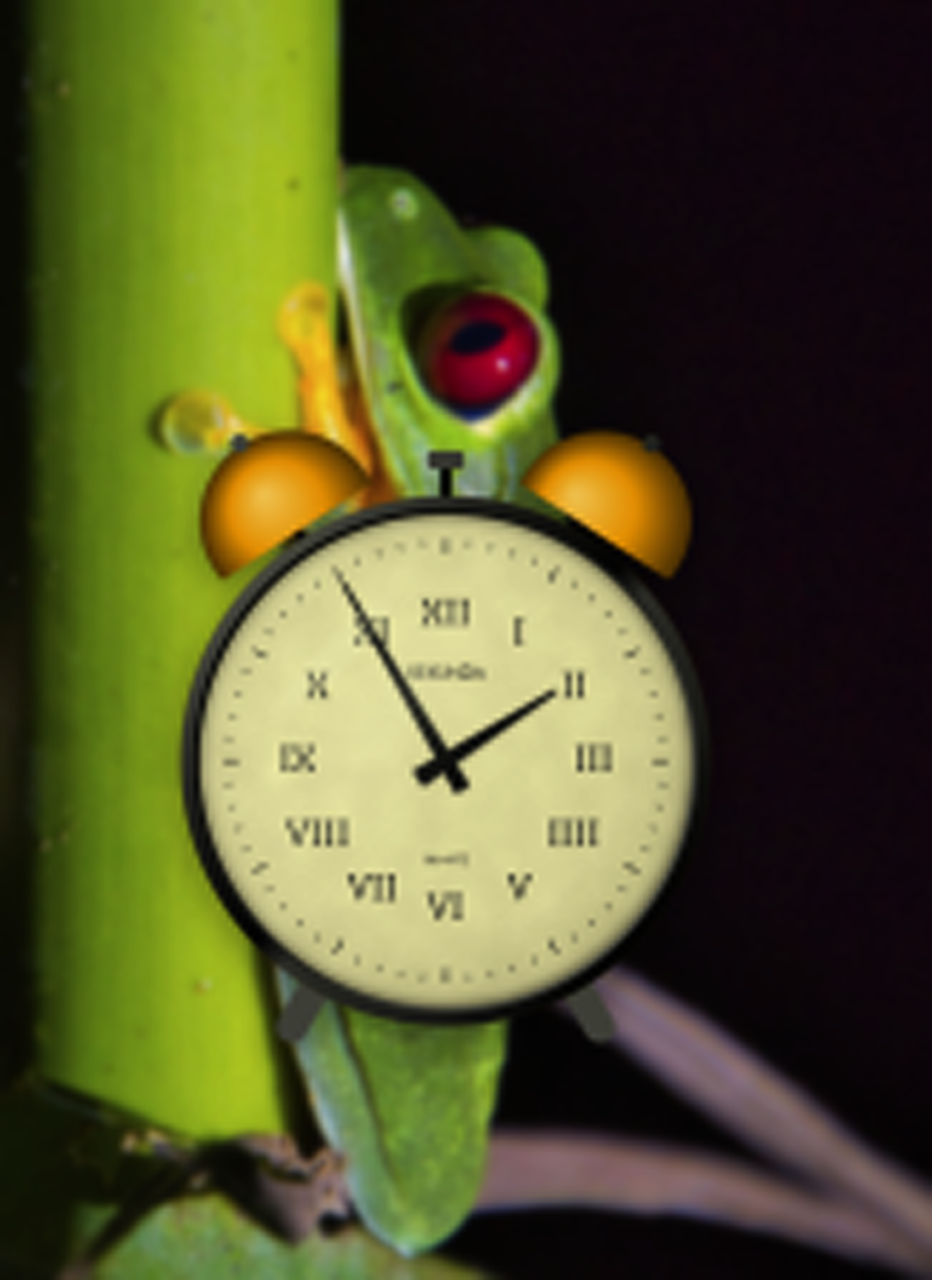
{"hour": 1, "minute": 55}
